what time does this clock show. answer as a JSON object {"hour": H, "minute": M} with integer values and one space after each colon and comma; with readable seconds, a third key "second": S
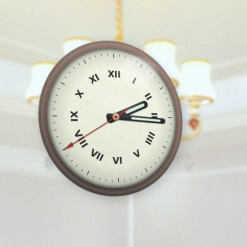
{"hour": 2, "minute": 15, "second": 40}
